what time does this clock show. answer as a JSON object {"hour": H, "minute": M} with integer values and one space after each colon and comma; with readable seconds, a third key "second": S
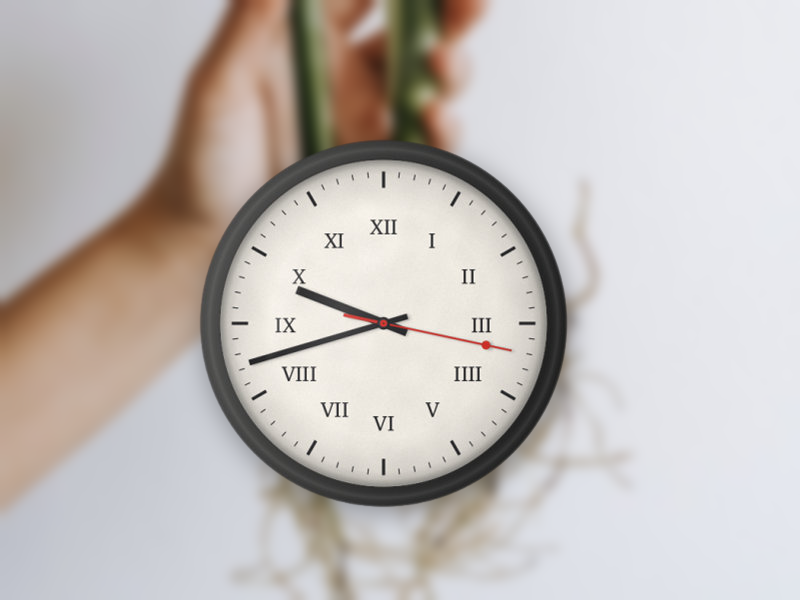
{"hour": 9, "minute": 42, "second": 17}
